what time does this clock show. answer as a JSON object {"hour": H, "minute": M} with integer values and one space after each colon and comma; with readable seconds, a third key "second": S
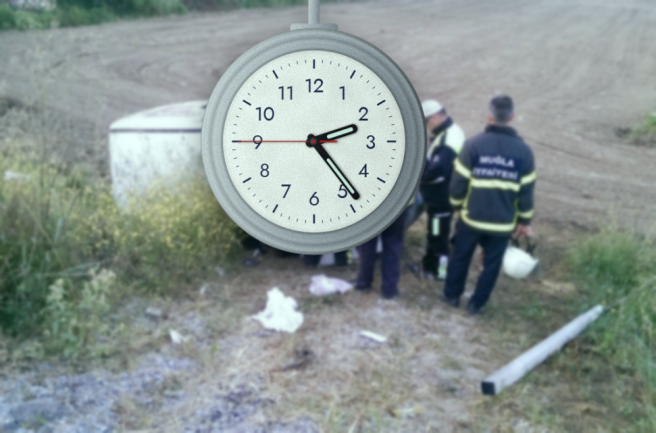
{"hour": 2, "minute": 23, "second": 45}
